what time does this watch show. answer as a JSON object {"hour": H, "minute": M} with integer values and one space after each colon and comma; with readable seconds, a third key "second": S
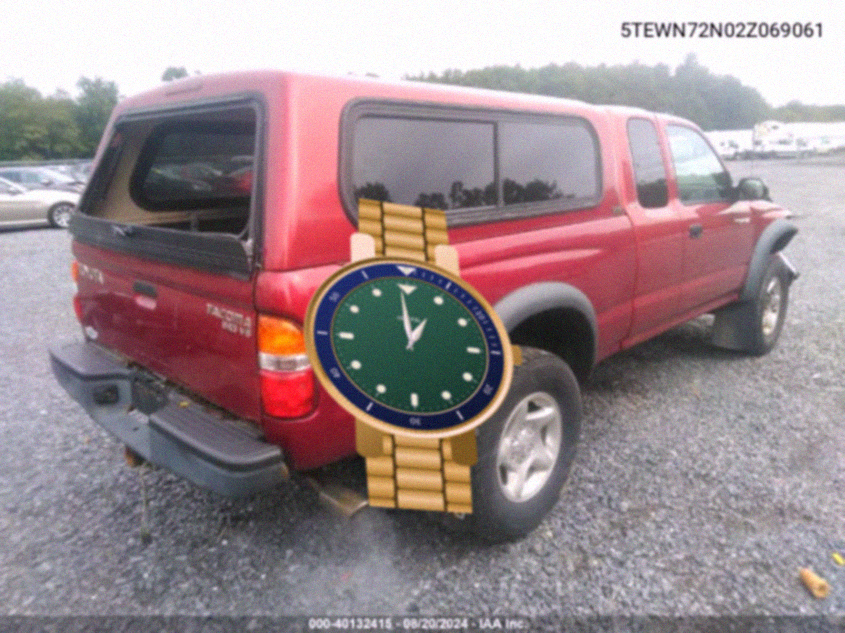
{"hour": 12, "minute": 59}
